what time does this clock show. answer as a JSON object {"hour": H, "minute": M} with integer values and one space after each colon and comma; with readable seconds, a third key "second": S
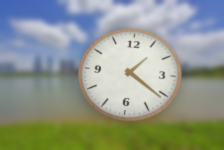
{"hour": 1, "minute": 21}
